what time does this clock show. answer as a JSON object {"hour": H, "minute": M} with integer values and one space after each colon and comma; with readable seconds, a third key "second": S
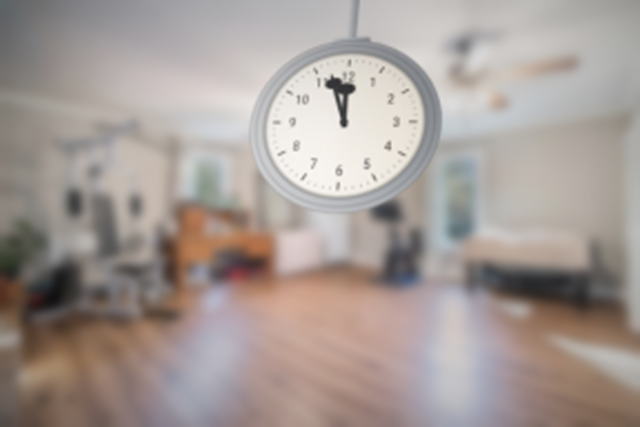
{"hour": 11, "minute": 57}
